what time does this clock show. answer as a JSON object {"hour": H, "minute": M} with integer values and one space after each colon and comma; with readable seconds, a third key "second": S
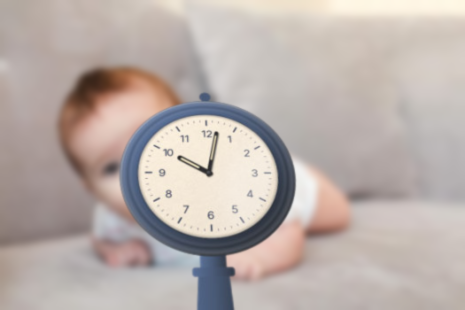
{"hour": 10, "minute": 2}
